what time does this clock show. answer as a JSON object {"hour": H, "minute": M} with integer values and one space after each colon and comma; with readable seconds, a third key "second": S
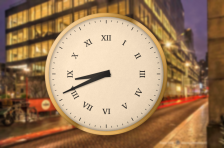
{"hour": 8, "minute": 41}
